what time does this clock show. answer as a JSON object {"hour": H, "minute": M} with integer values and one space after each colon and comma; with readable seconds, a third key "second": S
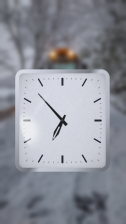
{"hour": 6, "minute": 53}
